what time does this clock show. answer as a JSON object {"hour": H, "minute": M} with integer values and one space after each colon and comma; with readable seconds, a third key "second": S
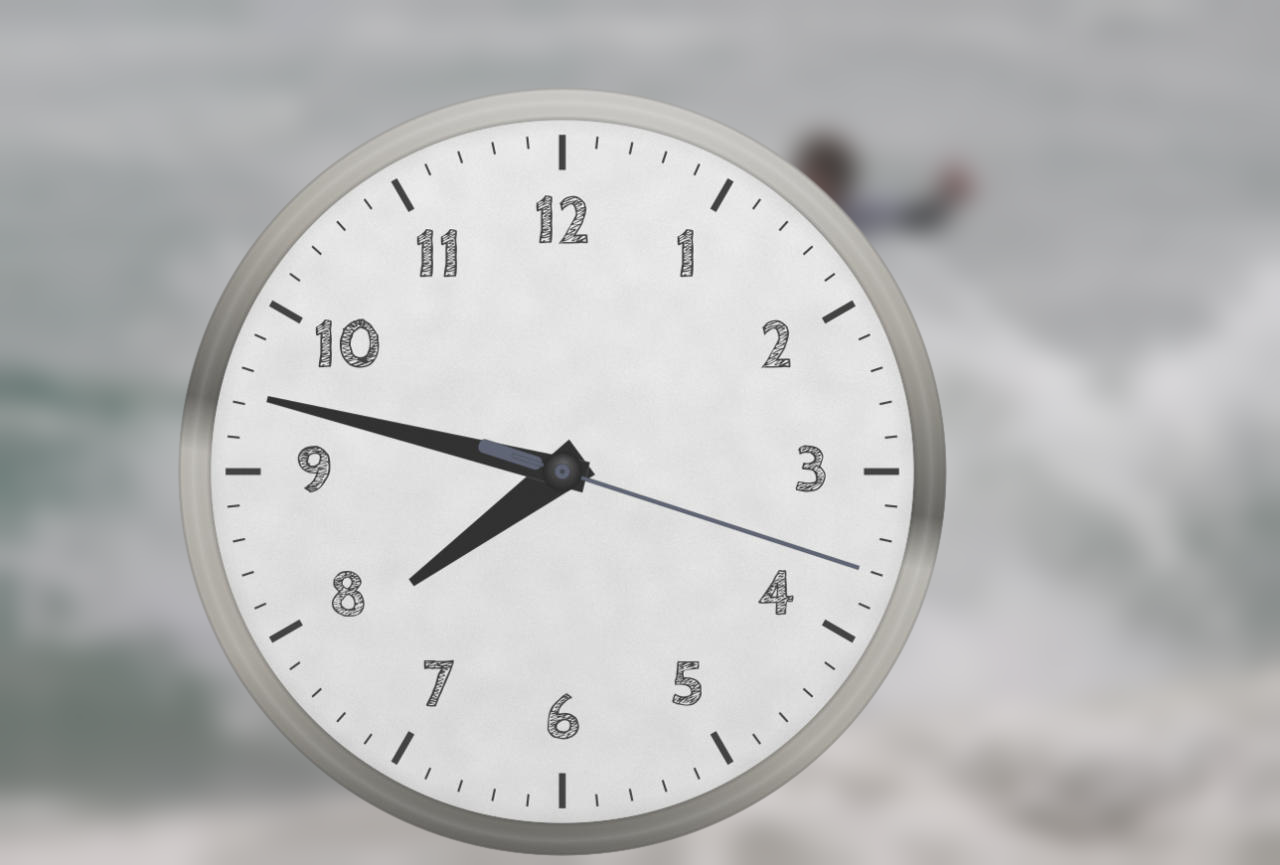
{"hour": 7, "minute": 47, "second": 18}
